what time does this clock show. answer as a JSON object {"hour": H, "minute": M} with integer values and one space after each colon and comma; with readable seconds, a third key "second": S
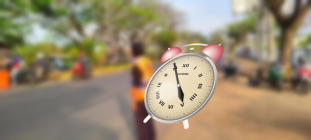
{"hour": 4, "minute": 55}
